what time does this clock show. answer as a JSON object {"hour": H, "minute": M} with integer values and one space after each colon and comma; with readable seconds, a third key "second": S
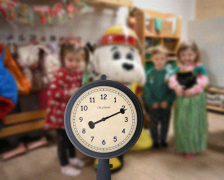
{"hour": 8, "minute": 11}
